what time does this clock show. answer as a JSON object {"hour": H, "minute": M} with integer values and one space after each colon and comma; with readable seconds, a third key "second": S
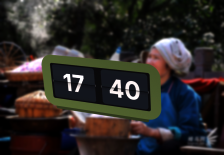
{"hour": 17, "minute": 40}
